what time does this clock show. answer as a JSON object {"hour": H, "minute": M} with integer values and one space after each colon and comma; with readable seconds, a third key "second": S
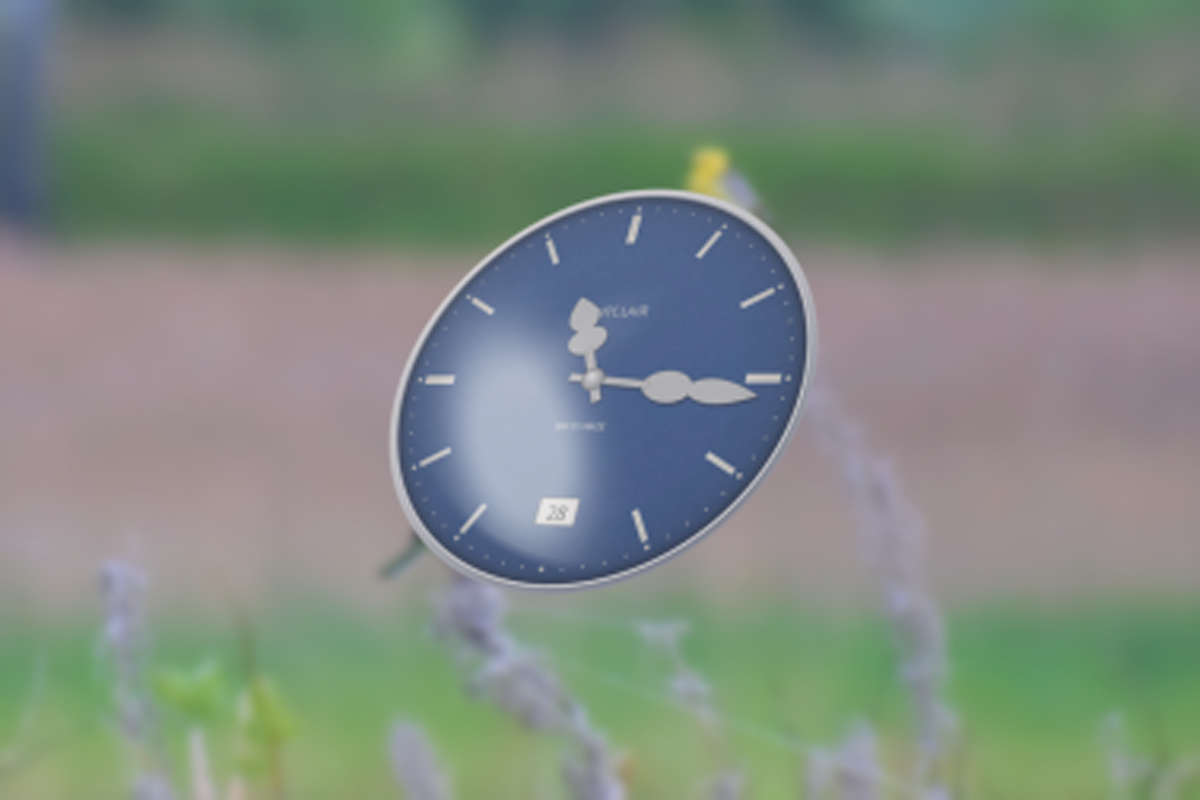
{"hour": 11, "minute": 16}
